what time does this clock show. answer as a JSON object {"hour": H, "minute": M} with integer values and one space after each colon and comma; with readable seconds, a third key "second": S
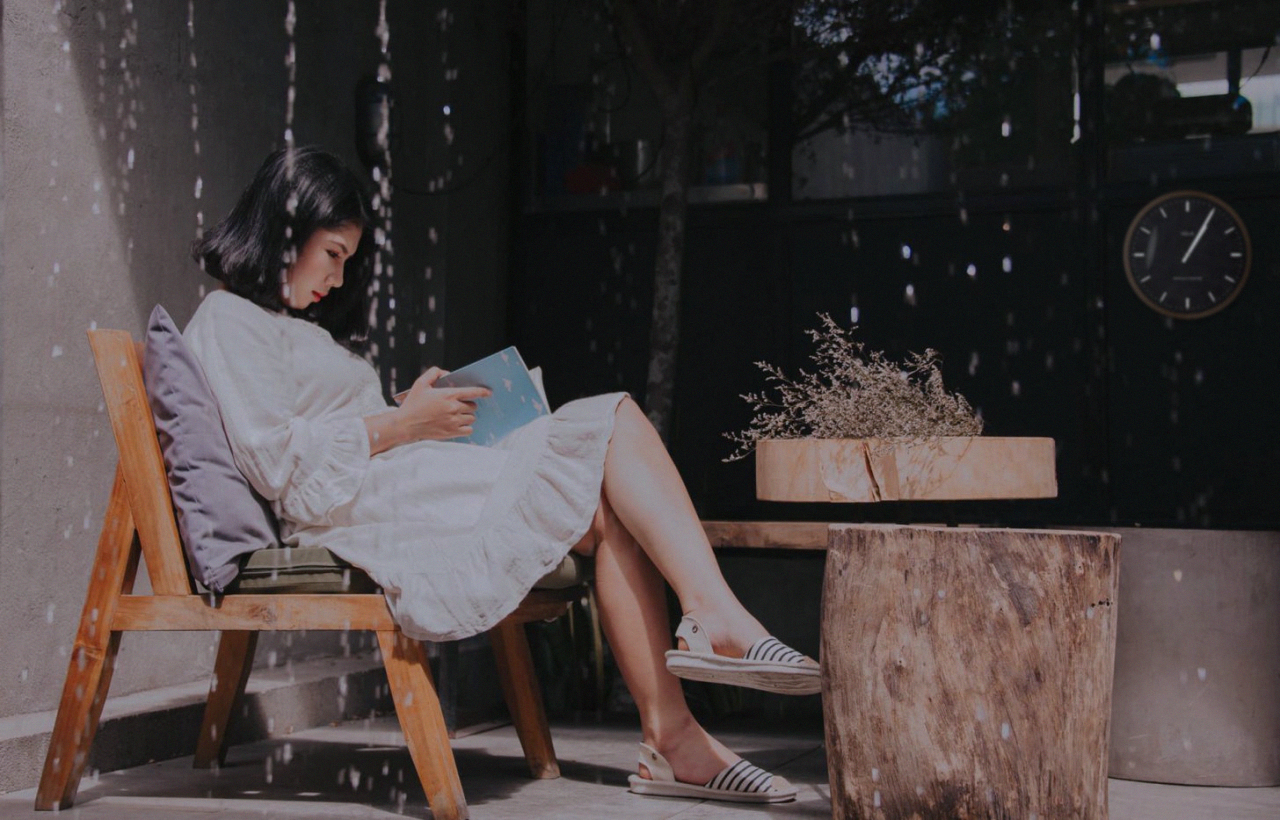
{"hour": 1, "minute": 5}
